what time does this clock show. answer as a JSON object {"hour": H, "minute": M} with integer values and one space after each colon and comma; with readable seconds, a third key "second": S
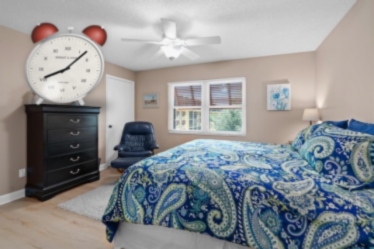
{"hour": 8, "minute": 7}
